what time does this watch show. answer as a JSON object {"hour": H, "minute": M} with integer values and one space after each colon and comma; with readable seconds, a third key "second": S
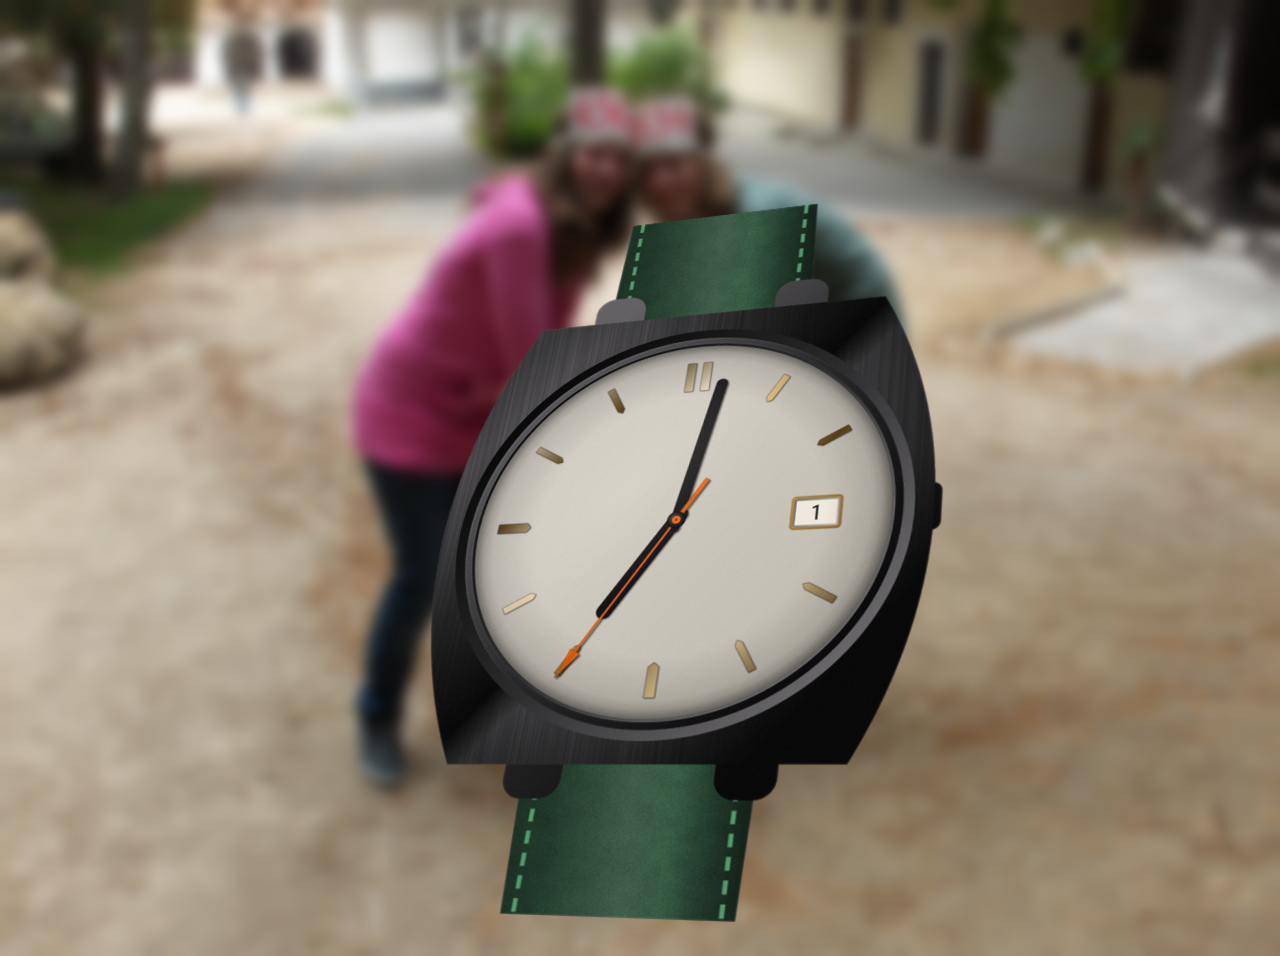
{"hour": 7, "minute": 1, "second": 35}
